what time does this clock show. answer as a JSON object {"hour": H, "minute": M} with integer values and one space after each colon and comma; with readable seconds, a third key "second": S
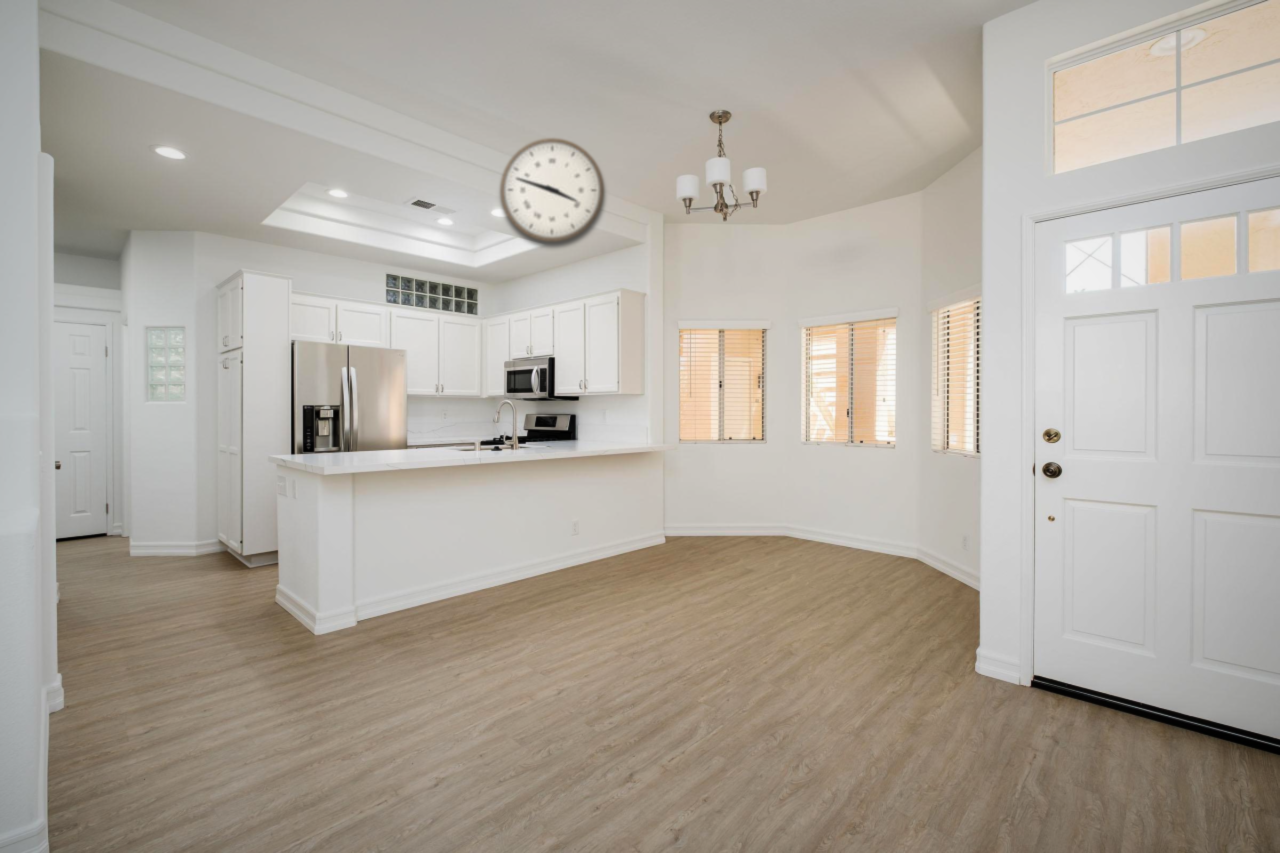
{"hour": 3, "minute": 48}
